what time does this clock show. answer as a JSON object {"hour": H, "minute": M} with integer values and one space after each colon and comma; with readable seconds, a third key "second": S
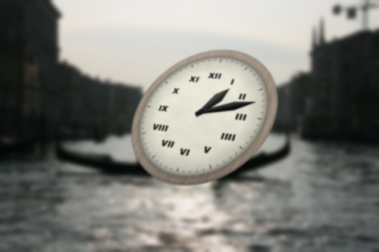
{"hour": 1, "minute": 12}
